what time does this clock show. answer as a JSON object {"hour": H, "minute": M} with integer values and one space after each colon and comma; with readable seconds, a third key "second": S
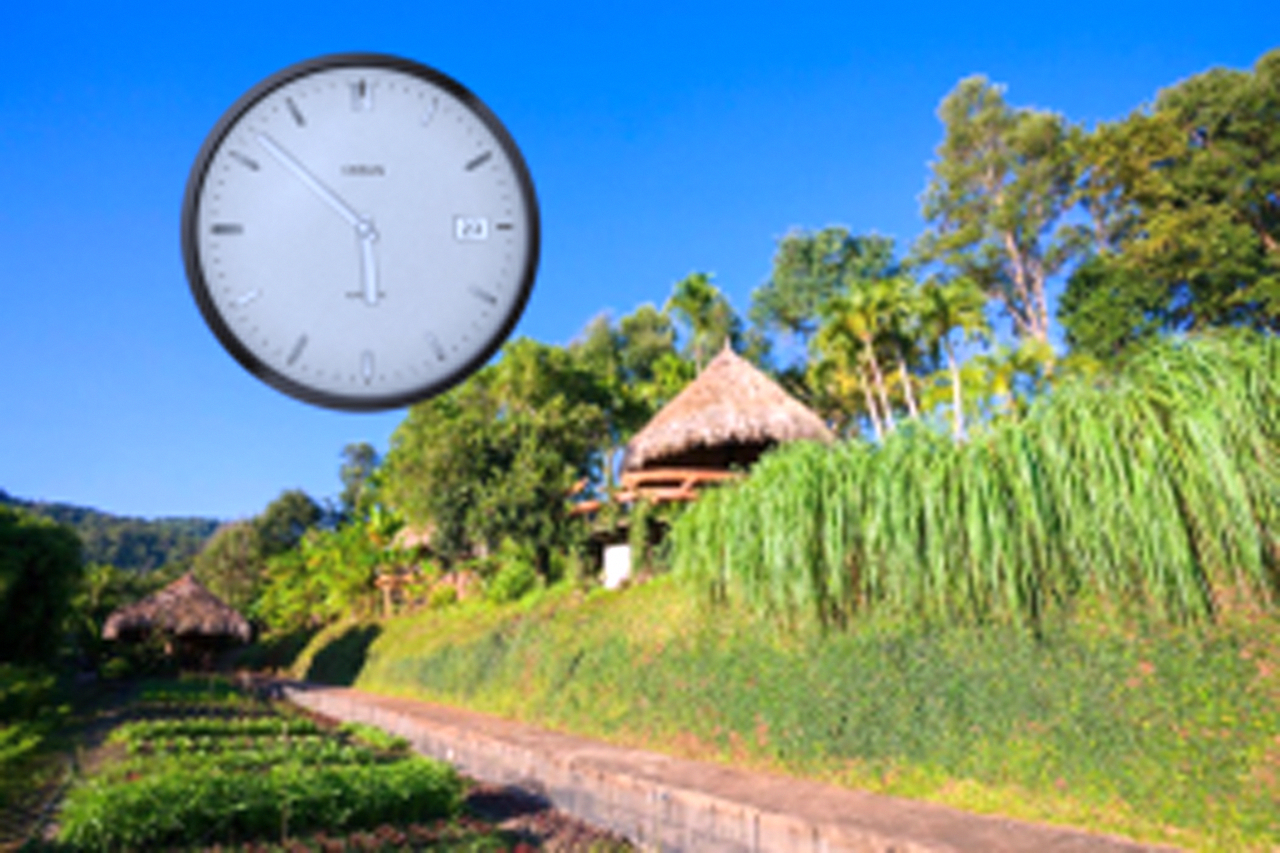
{"hour": 5, "minute": 52}
